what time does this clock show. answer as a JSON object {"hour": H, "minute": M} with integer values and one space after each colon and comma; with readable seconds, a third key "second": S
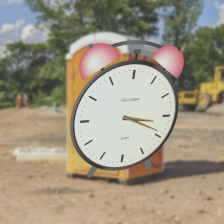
{"hour": 3, "minute": 19}
